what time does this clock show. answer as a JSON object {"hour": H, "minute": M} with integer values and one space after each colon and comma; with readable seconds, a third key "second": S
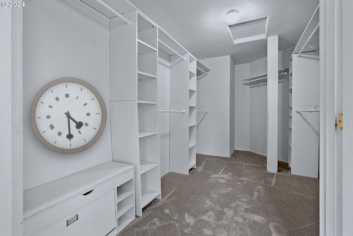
{"hour": 4, "minute": 30}
